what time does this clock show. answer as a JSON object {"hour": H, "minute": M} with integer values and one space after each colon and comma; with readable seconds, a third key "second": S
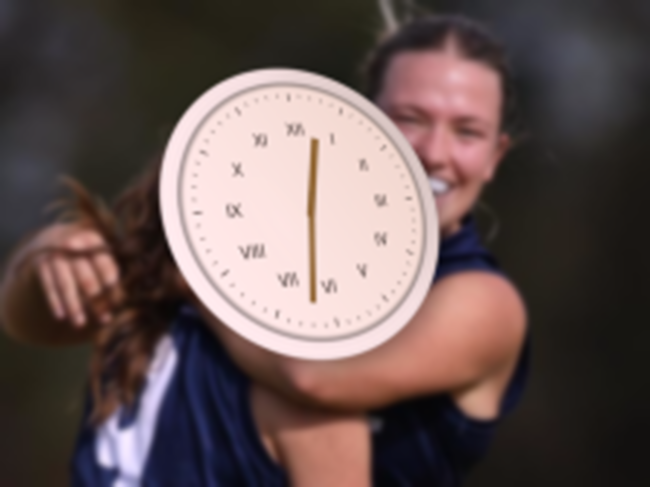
{"hour": 12, "minute": 32}
